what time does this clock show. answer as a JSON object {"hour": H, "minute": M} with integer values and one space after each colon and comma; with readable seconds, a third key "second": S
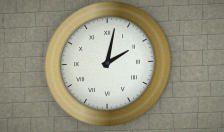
{"hour": 2, "minute": 2}
